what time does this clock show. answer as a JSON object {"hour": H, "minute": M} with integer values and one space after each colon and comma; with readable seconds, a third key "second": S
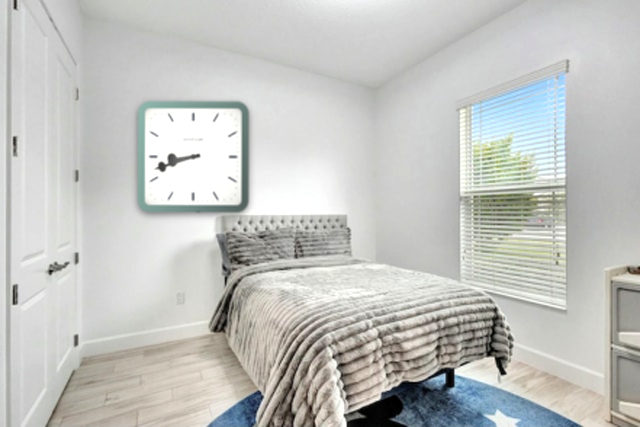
{"hour": 8, "minute": 42}
